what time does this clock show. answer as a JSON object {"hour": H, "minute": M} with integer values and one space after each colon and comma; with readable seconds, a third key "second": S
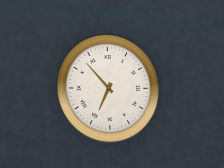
{"hour": 6, "minute": 53}
